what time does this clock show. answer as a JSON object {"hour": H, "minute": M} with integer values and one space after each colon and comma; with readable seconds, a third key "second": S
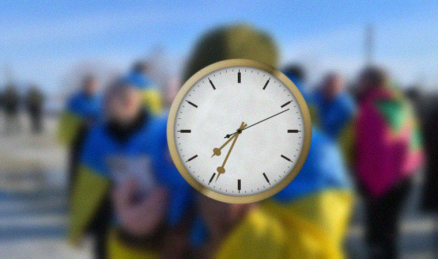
{"hour": 7, "minute": 34, "second": 11}
